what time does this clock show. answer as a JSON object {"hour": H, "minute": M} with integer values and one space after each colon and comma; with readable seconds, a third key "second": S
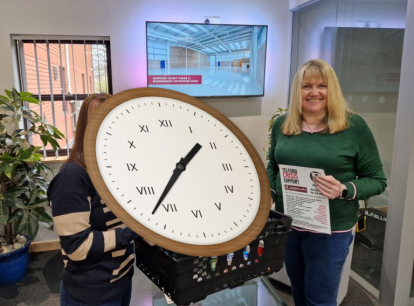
{"hour": 1, "minute": 37}
